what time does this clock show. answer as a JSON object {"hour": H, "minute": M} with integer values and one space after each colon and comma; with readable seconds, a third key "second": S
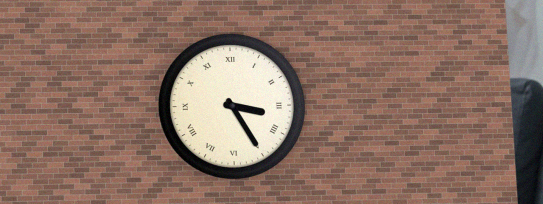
{"hour": 3, "minute": 25}
